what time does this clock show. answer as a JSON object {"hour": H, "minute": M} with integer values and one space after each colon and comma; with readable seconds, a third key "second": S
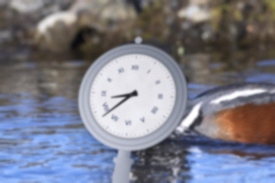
{"hour": 8, "minute": 38}
